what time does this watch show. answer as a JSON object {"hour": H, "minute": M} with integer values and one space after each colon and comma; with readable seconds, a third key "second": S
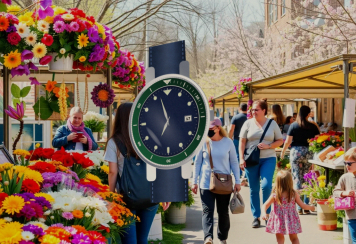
{"hour": 6, "minute": 57}
